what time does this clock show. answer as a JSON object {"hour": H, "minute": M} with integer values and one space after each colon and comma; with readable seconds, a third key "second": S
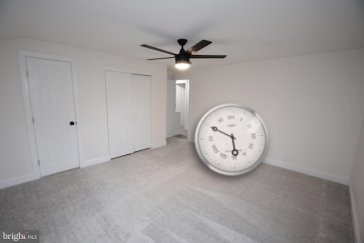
{"hour": 5, "minute": 50}
